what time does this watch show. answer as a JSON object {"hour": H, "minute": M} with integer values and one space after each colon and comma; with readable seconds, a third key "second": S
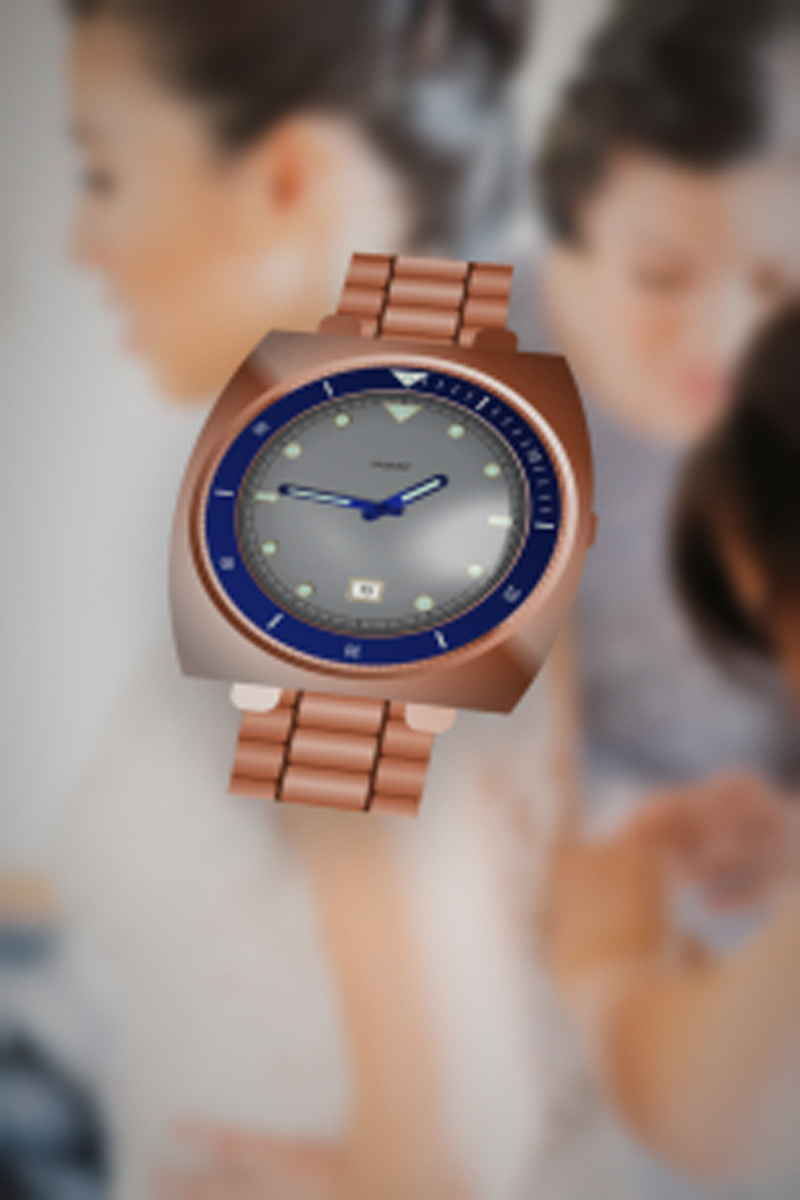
{"hour": 1, "minute": 46}
